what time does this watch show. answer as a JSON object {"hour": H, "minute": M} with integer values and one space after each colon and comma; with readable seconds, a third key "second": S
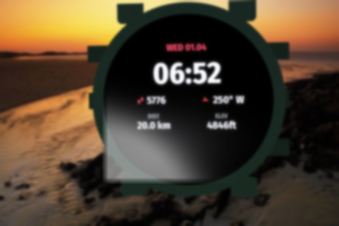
{"hour": 6, "minute": 52}
